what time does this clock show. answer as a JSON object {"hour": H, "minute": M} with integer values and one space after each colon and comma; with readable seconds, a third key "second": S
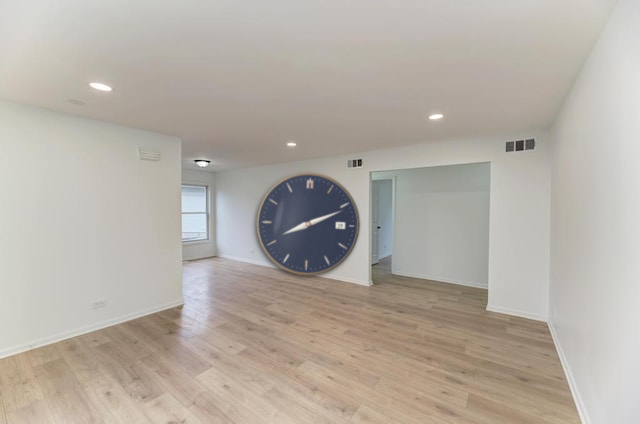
{"hour": 8, "minute": 11}
